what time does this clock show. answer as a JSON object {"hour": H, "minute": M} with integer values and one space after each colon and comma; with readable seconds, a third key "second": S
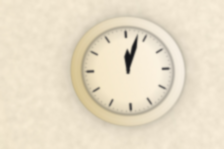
{"hour": 12, "minute": 3}
